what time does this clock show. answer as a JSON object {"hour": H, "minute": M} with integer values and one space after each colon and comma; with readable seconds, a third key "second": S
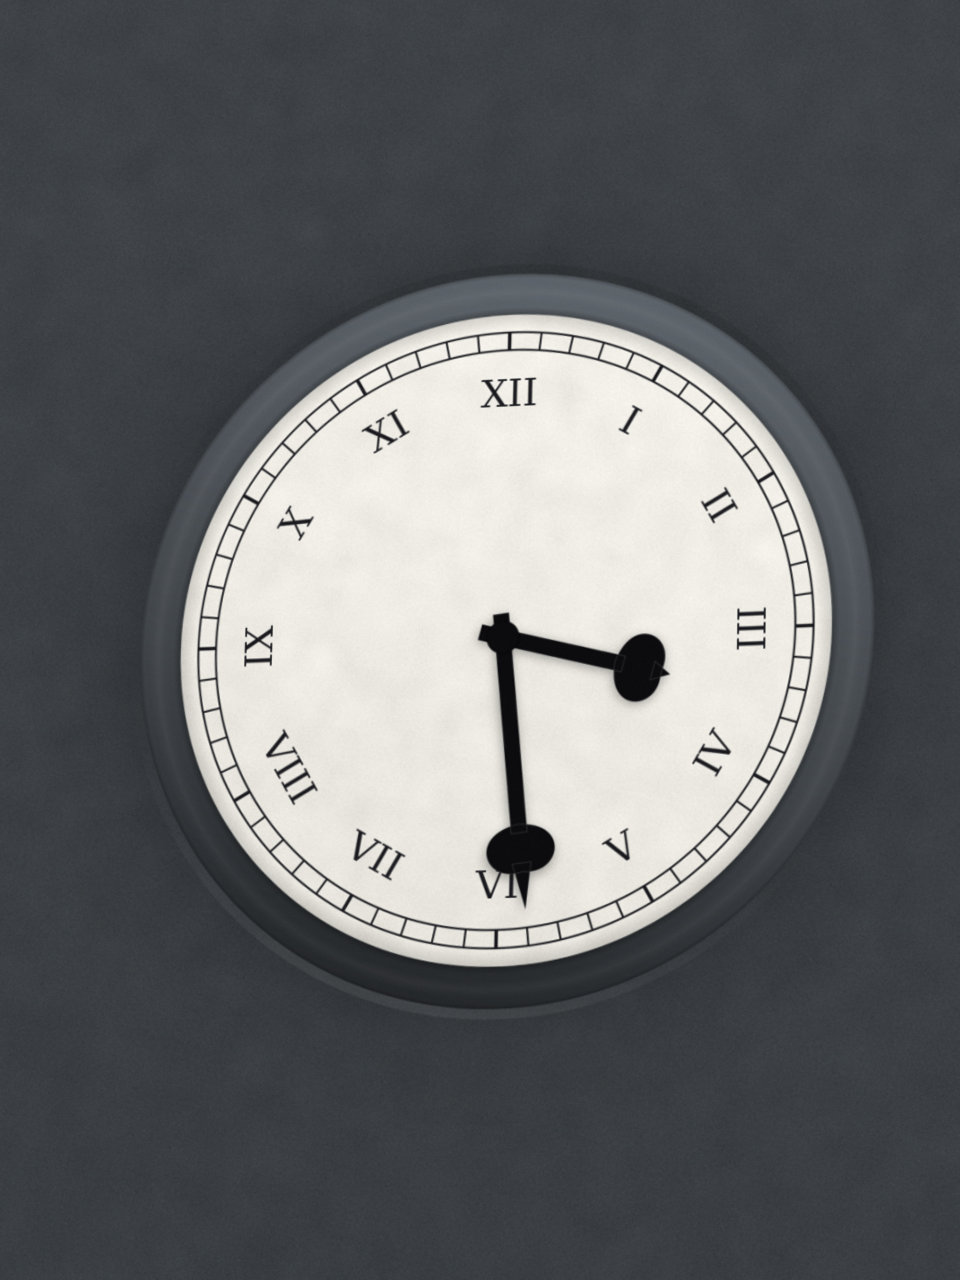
{"hour": 3, "minute": 29}
